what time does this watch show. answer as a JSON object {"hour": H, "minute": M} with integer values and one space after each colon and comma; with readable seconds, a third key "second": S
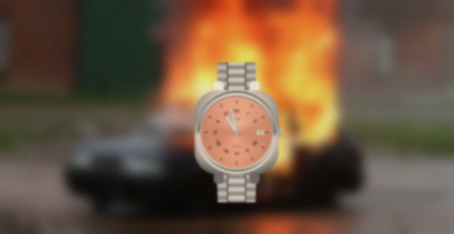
{"hour": 10, "minute": 58}
